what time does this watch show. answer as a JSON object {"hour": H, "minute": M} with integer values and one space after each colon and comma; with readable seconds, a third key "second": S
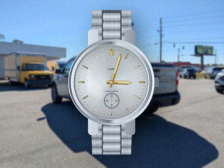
{"hour": 3, "minute": 3}
